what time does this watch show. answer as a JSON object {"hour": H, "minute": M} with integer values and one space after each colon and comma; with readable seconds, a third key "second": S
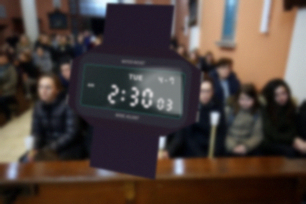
{"hour": 2, "minute": 30}
